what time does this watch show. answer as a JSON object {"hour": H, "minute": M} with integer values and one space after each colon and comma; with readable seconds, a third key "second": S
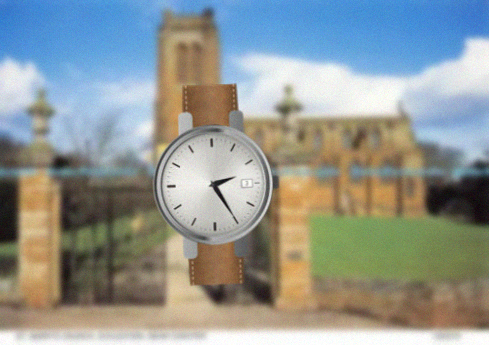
{"hour": 2, "minute": 25}
